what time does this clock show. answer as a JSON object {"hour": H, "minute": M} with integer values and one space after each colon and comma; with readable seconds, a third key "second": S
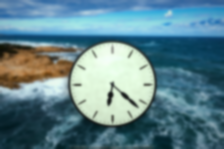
{"hour": 6, "minute": 22}
